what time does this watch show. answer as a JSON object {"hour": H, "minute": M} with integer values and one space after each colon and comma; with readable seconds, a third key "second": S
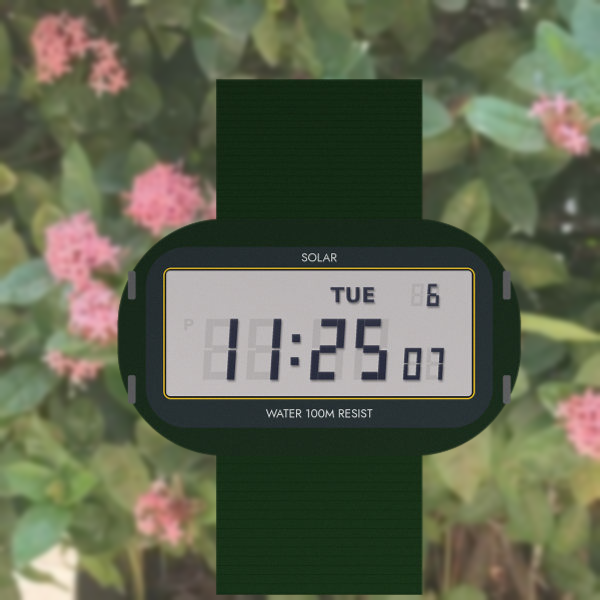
{"hour": 11, "minute": 25, "second": 7}
